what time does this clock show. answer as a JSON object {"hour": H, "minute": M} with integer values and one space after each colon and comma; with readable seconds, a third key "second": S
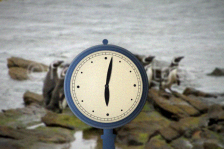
{"hour": 6, "minute": 2}
